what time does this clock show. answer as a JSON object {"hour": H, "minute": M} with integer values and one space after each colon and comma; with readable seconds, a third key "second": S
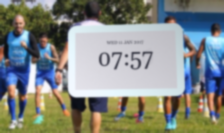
{"hour": 7, "minute": 57}
